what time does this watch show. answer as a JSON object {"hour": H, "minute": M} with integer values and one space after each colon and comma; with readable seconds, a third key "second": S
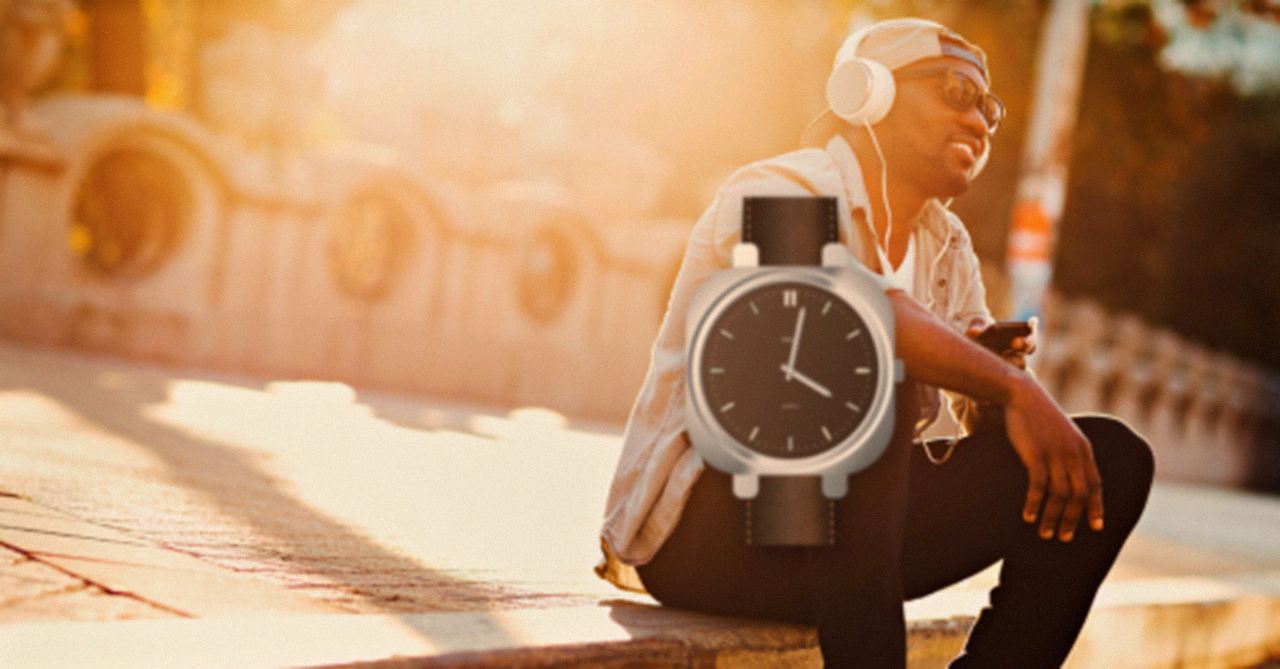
{"hour": 4, "minute": 2}
